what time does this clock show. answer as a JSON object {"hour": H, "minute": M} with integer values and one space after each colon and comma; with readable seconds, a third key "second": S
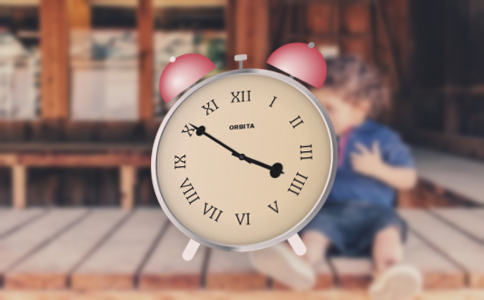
{"hour": 3, "minute": 51}
